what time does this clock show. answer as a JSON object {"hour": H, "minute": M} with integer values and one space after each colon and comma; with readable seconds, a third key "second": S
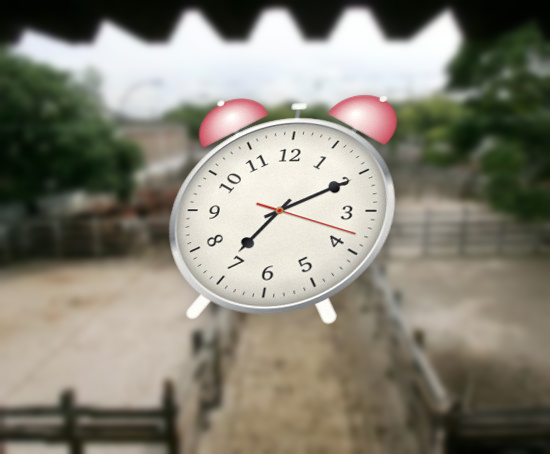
{"hour": 7, "minute": 10, "second": 18}
